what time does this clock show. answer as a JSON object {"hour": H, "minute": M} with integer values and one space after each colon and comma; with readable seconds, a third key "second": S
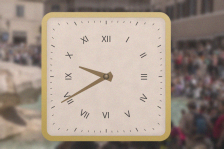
{"hour": 9, "minute": 40}
